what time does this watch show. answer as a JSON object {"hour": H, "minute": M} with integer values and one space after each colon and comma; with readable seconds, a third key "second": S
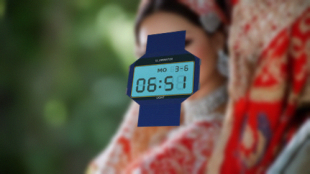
{"hour": 6, "minute": 51}
